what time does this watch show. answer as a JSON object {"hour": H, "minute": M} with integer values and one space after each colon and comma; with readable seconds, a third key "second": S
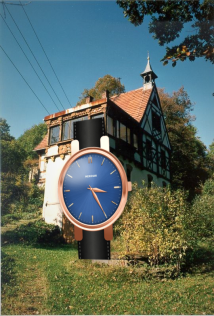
{"hour": 3, "minute": 25}
